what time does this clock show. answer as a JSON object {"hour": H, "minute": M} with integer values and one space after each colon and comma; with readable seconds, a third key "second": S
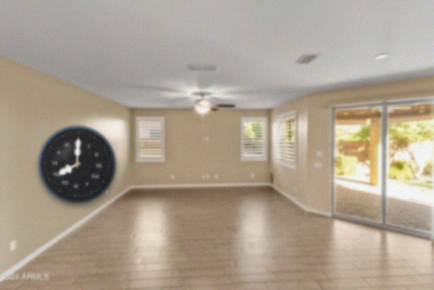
{"hour": 8, "minute": 0}
